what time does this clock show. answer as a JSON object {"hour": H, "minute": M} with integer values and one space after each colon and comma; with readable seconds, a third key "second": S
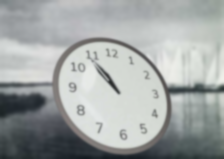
{"hour": 10, "minute": 54}
